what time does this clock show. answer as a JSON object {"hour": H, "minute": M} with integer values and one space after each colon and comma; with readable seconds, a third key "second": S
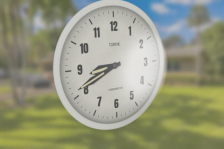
{"hour": 8, "minute": 41}
